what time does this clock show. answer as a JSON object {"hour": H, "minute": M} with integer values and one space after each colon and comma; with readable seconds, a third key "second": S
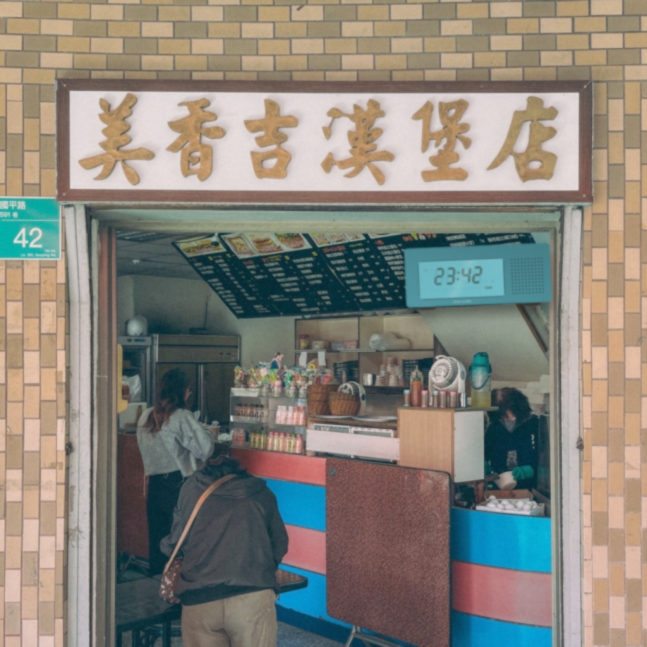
{"hour": 23, "minute": 42}
